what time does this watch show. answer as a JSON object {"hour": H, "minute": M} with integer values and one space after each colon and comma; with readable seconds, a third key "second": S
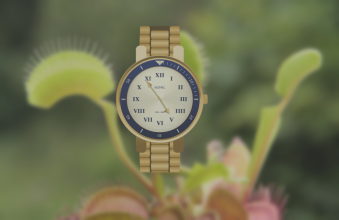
{"hour": 4, "minute": 54}
